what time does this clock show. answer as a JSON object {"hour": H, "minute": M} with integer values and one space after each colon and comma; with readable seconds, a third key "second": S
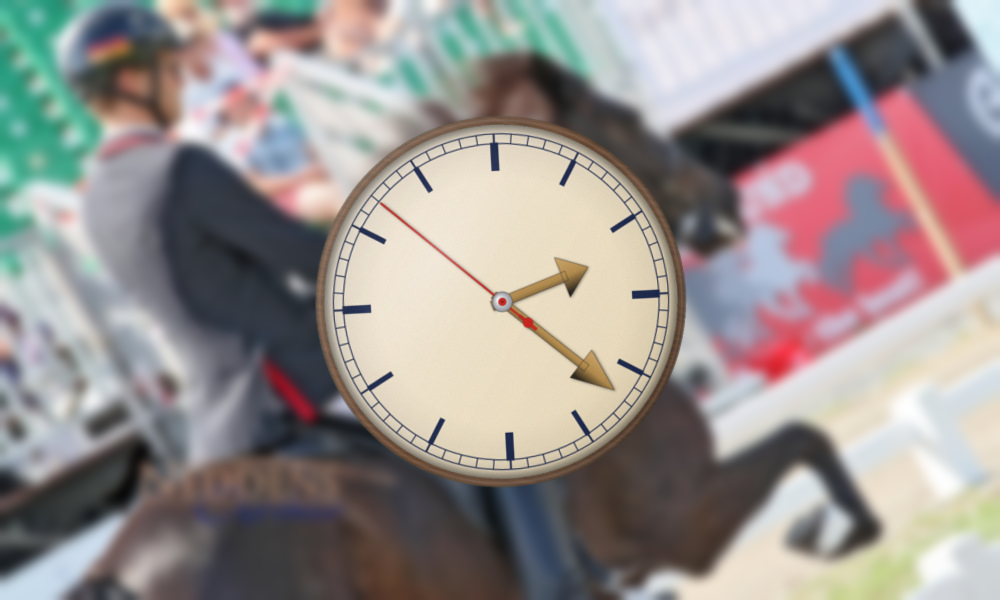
{"hour": 2, "minute": 21, "second": 52}
